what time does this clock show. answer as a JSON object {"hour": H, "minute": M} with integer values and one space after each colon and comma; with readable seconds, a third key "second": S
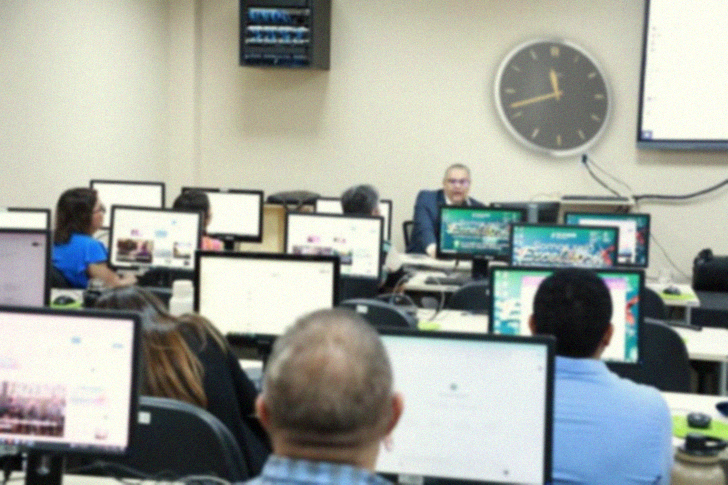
{"hour": 11, "minute": 42}
